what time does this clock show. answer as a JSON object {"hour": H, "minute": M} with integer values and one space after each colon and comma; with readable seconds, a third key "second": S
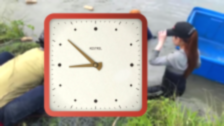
{"hour": 8, "minute": 52}
